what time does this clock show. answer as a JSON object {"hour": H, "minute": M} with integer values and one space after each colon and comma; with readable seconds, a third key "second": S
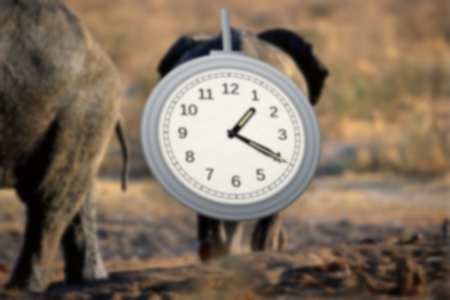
{"hour": 1, "minute": 20}
